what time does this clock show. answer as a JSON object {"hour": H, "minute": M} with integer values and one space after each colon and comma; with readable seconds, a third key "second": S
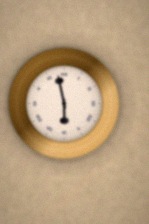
{"hour": 5, "minute": 58}
